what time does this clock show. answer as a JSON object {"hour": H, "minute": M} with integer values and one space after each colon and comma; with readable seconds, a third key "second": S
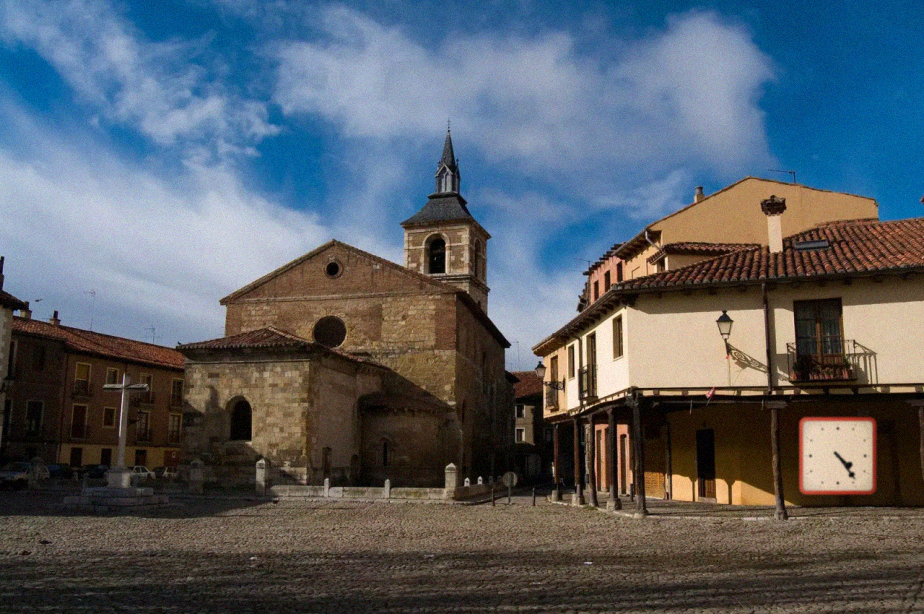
{"hour": 4, "minute": 24}
